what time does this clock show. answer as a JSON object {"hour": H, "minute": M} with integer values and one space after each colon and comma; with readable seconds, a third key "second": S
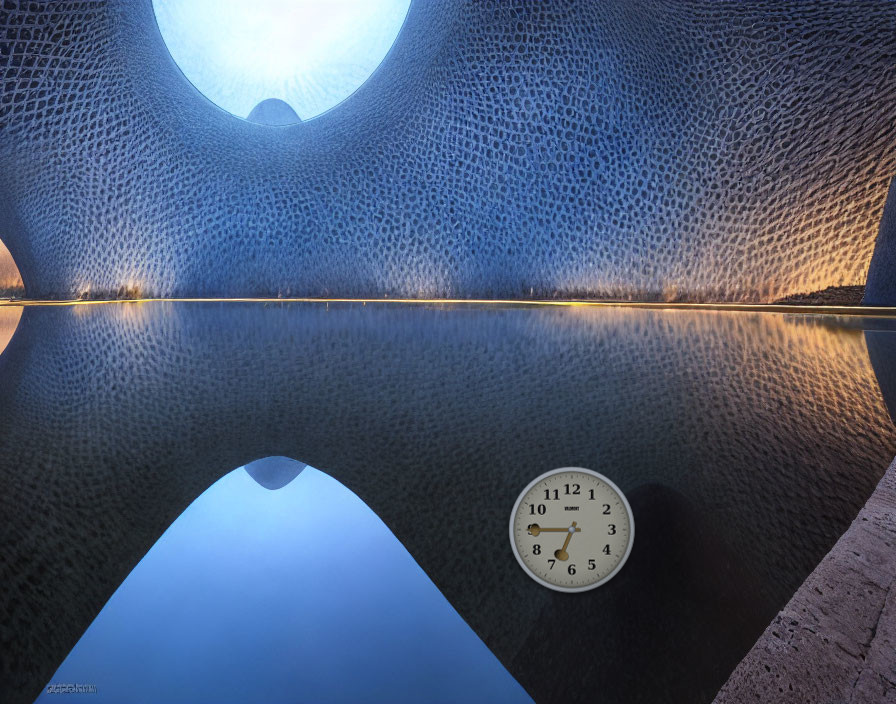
{"hour": 6, "minute": 45}
